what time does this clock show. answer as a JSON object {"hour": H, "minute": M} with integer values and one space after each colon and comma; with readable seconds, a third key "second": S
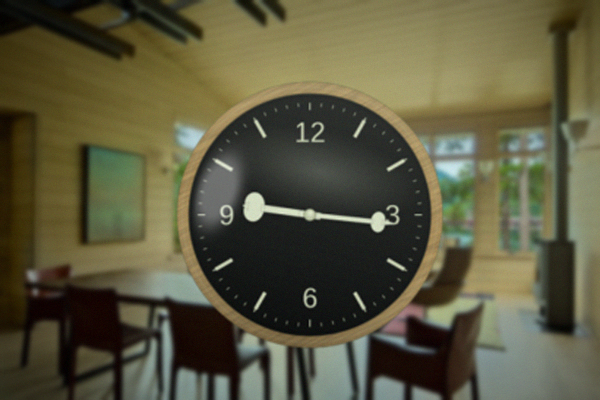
{"hour": 9, "minute": 16}
